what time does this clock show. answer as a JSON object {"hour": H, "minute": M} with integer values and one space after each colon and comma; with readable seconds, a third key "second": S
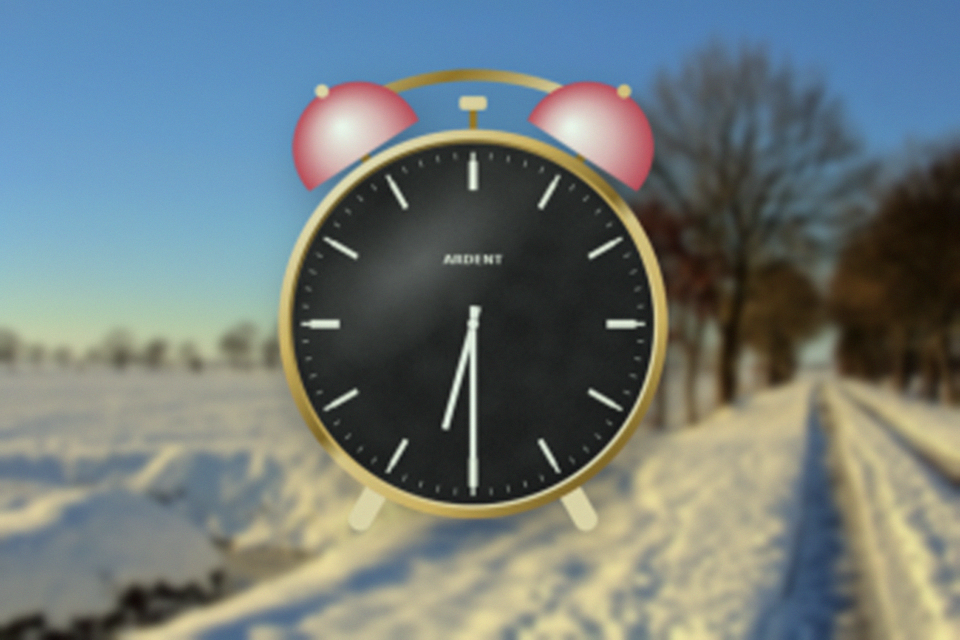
{"hour": 6, "minute": 30}
